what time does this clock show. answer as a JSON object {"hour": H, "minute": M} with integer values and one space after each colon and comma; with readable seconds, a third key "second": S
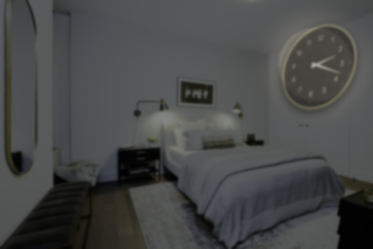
{"hour": 2, "minute": 18}
